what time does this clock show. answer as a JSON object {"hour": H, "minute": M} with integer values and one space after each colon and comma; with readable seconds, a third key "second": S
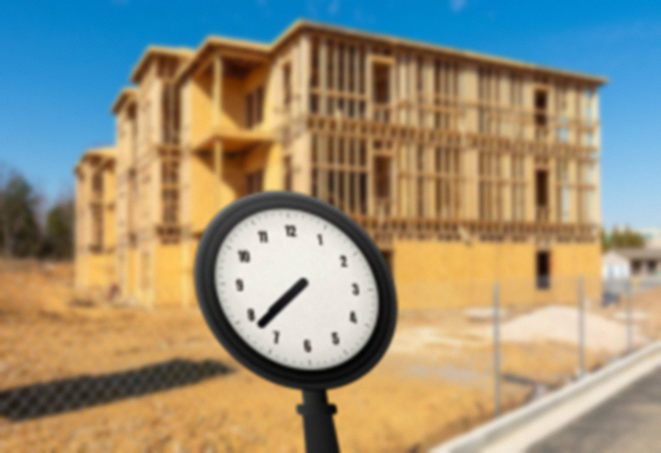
{"hour": 7, "minute": 38}
